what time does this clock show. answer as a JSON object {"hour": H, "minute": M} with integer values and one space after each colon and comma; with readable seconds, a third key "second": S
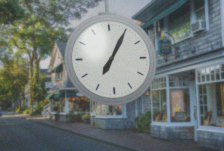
{"hour": 7, "minute": 5}
